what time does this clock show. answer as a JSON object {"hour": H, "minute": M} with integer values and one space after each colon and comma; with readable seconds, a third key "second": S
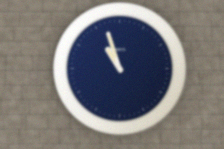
{"hour": 10, "minute": 57}
